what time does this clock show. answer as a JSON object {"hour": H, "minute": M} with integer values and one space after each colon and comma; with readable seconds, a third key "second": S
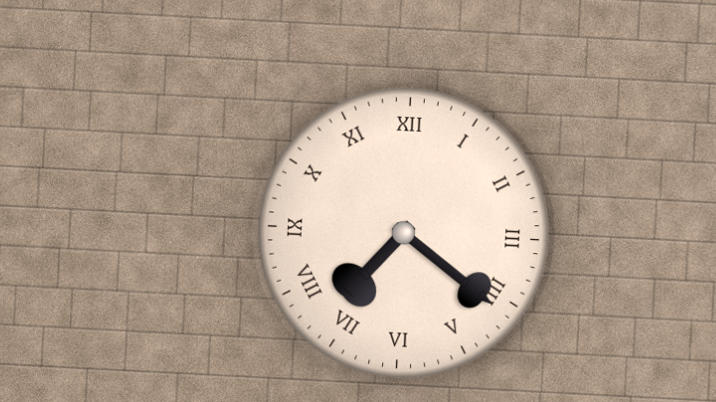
{"hour": 7, "minute": 21}
